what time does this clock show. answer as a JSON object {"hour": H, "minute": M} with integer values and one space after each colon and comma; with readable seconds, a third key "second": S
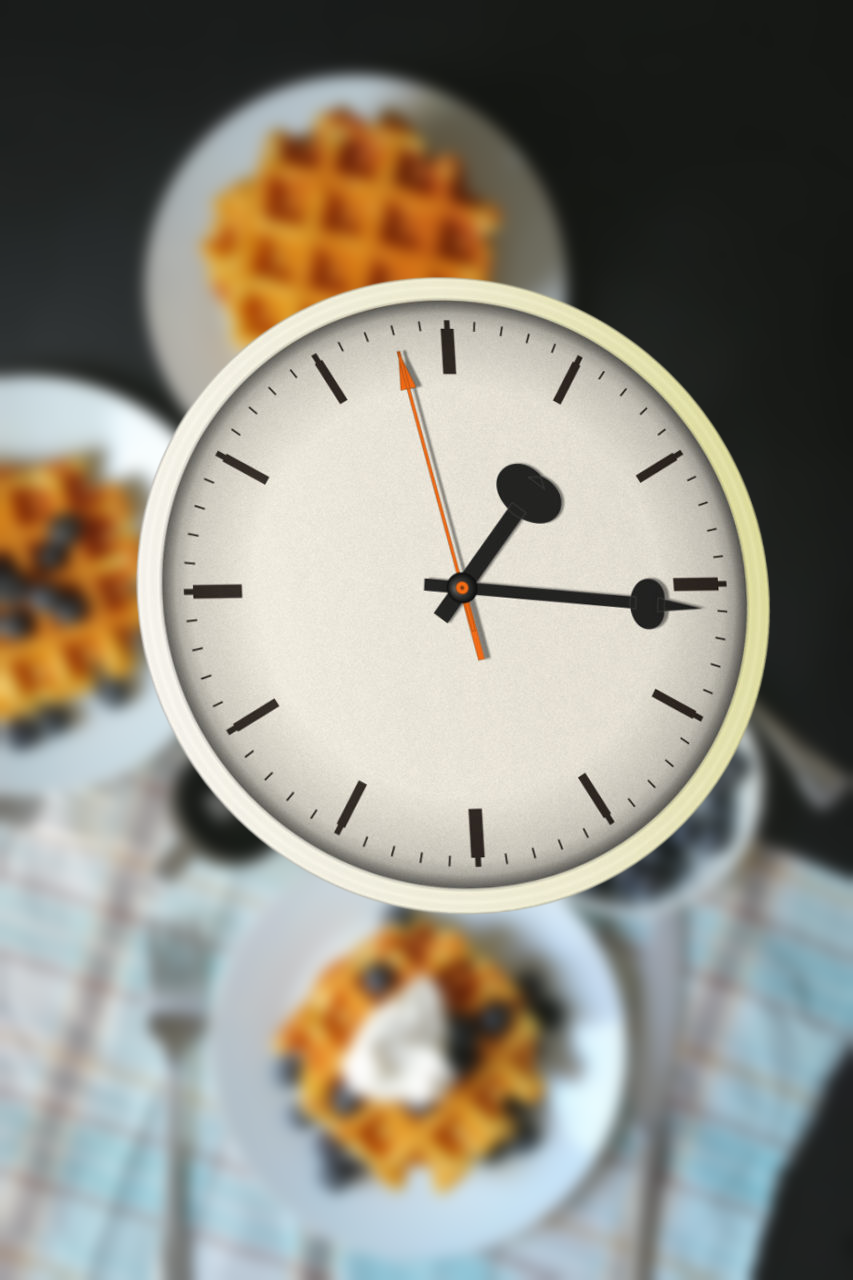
{"hour": 1, "minute": 15, "second": 58}
